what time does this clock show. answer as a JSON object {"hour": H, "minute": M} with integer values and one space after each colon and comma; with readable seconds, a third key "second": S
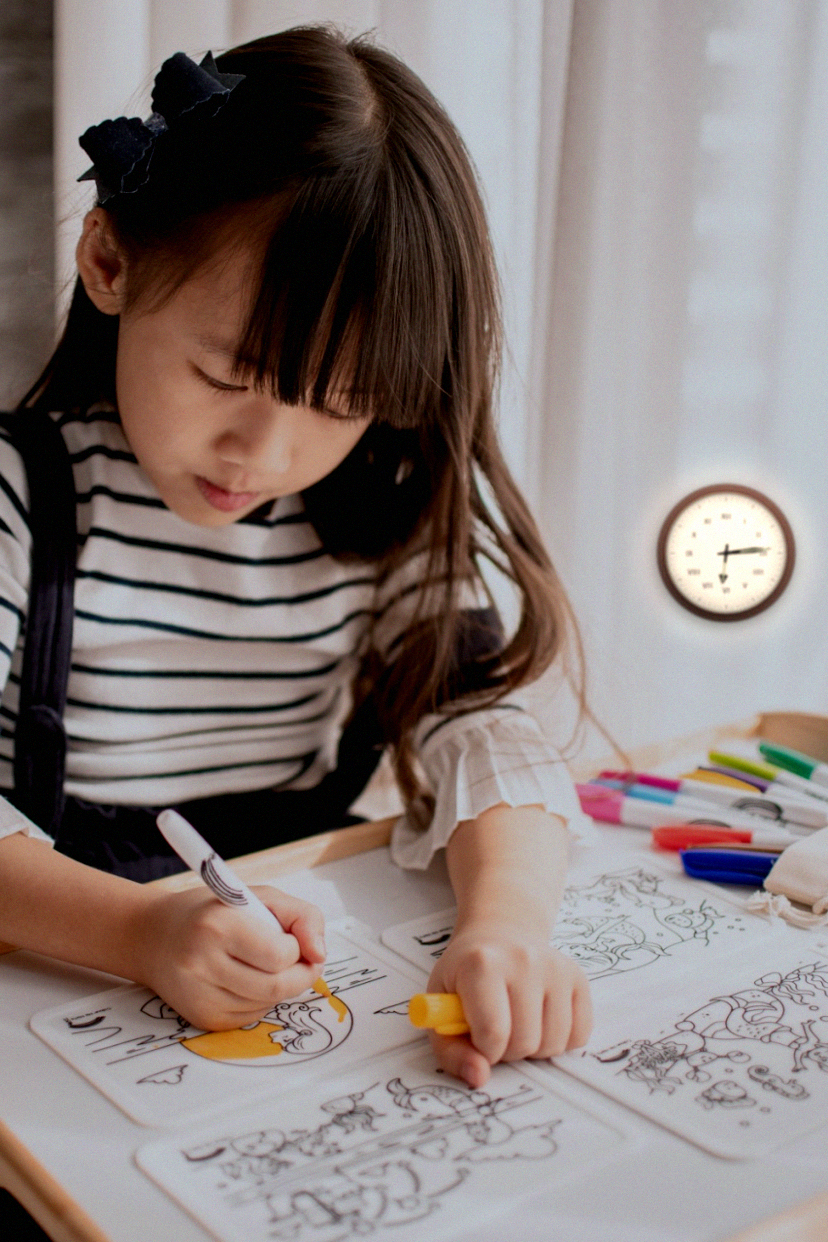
{"hour": 6, "minute": 14}
